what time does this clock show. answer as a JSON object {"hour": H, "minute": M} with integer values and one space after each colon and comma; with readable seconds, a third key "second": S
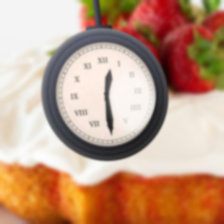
{"hour": 12, "minute": 30}
